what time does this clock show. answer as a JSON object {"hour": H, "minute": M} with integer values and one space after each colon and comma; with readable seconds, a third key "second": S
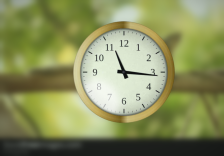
{"hour": 11, "minute": 16}
